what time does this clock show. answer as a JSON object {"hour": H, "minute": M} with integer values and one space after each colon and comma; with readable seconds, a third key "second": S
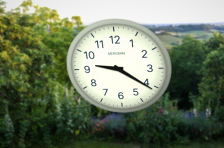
{"hour": 9, "minute": 21}
